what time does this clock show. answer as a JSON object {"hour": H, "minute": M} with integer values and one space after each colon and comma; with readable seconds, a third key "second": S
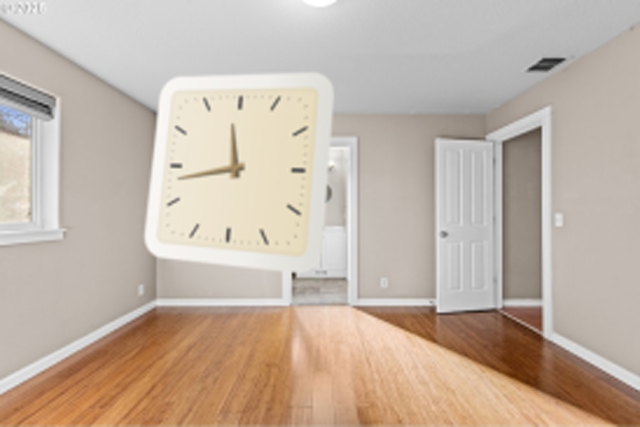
{"hour": 11, "minute": 43}
